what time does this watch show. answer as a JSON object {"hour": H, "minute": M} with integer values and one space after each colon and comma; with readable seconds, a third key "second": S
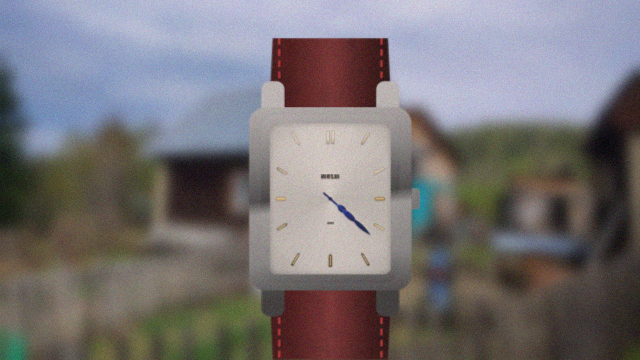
{"hour": 4, "minute": 22}
